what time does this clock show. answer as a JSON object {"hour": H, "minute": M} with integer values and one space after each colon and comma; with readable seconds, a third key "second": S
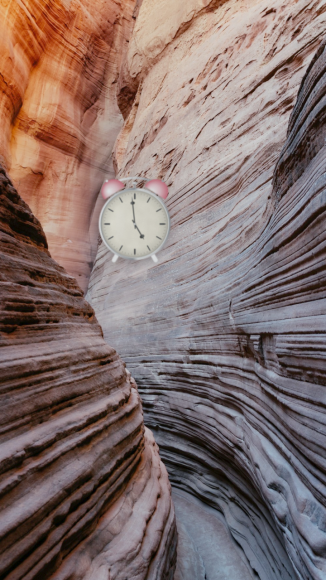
{"hour": 4, "minute": 59}
